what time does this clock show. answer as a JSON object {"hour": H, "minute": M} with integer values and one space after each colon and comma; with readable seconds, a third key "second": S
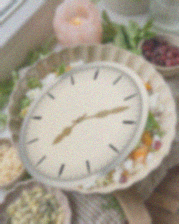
{"hour": 7, "minute": 12}
